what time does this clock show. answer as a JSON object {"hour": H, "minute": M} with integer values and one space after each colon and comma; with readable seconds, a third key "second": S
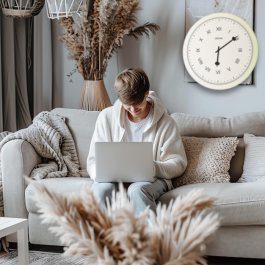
{"hour": 6, "minute": 9}
